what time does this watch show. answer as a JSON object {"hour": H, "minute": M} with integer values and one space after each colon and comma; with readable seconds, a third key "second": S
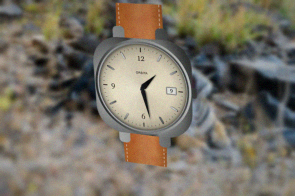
{"hour": 1, "minute": 28}
